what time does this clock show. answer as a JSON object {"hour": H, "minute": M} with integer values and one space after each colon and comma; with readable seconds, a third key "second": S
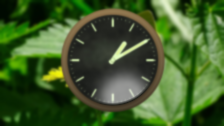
{"hour": 1, "minute": 10}
